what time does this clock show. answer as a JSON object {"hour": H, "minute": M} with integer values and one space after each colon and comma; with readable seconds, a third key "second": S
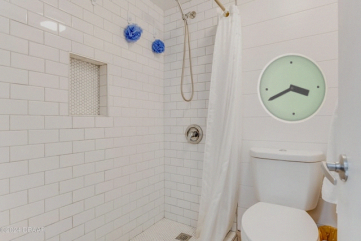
{"hour": 3, "minute": 41}
